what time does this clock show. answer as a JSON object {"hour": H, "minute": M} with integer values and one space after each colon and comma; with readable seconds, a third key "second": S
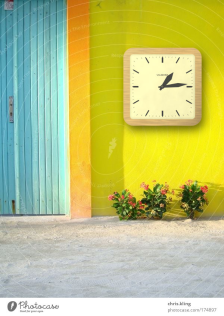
{"hour": 1, "minute": 14}
